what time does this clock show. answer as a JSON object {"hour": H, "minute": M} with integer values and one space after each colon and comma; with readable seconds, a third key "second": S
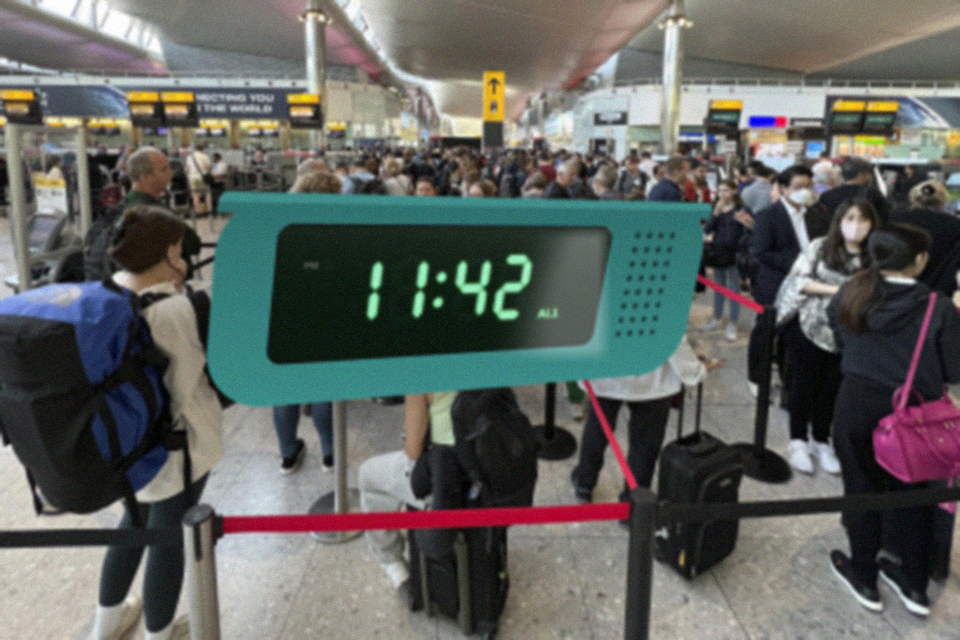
{"hour": 11, "minute": 42}
